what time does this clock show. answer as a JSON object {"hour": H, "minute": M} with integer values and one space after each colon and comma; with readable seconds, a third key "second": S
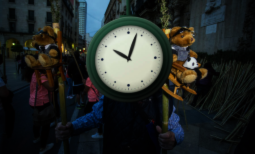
{"hour": 10, "minute": 3}
